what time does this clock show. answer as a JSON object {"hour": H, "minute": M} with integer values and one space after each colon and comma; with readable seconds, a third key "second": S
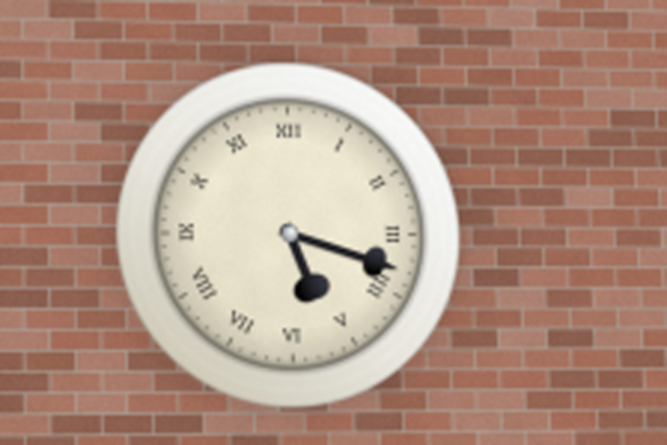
{"hour": 5, "minute": 18}
